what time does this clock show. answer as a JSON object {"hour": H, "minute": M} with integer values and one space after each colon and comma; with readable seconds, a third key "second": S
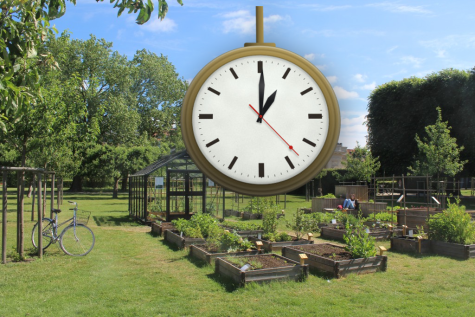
{"hour": 1, "minute": 0, "second": 23}
